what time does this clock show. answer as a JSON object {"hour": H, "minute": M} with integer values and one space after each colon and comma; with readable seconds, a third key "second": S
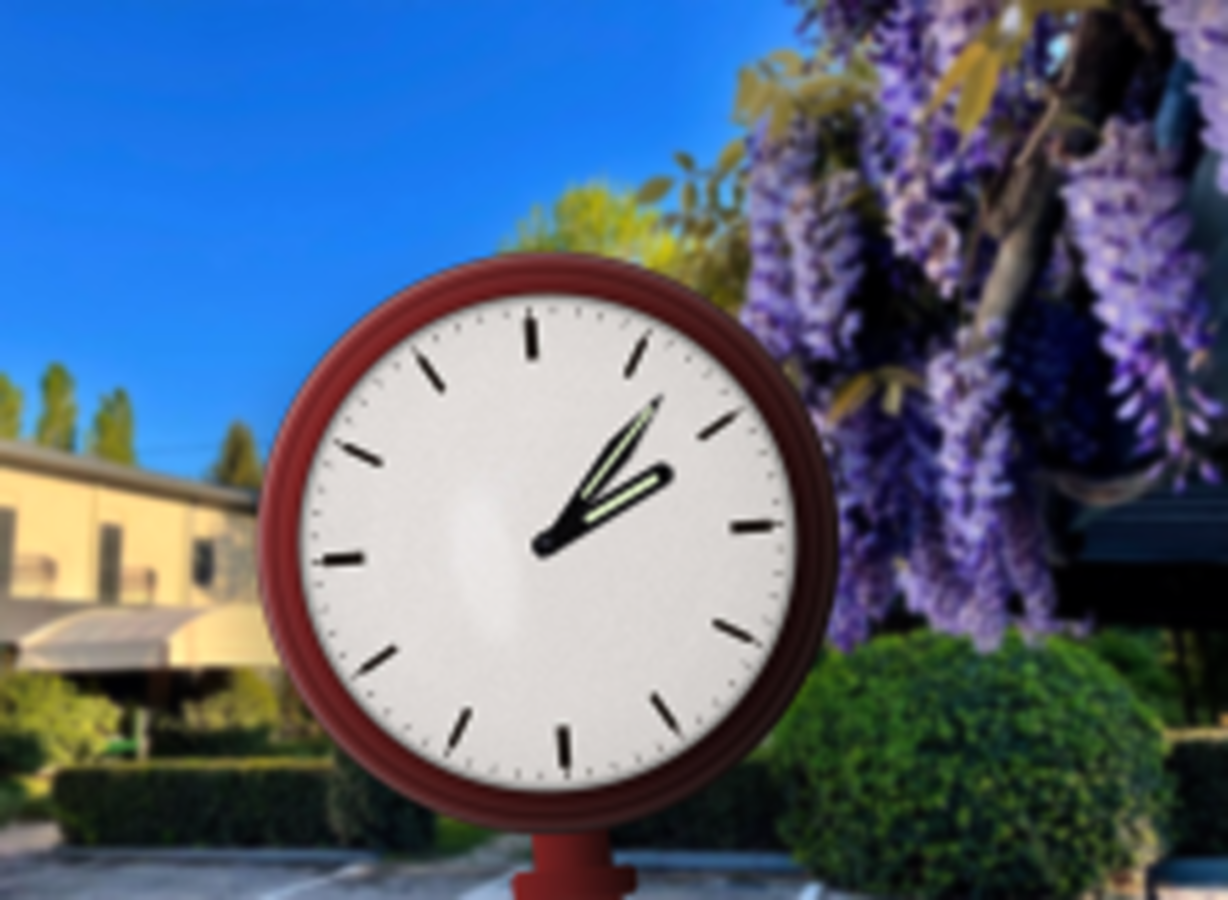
{"hour": 2, "minute": 7}
